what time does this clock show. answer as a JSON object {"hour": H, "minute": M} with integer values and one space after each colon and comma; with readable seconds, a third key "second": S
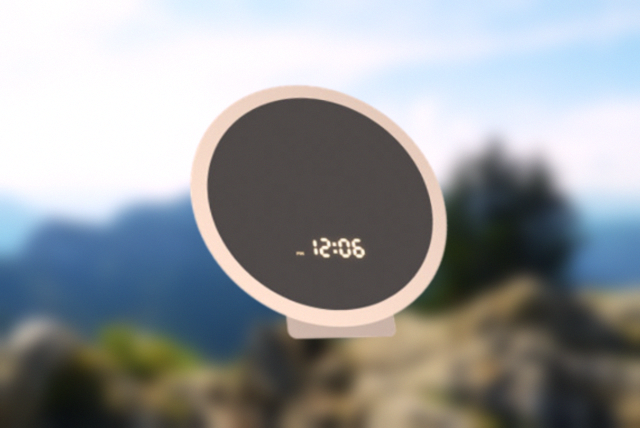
{"hour": 12, "minute": 6}
